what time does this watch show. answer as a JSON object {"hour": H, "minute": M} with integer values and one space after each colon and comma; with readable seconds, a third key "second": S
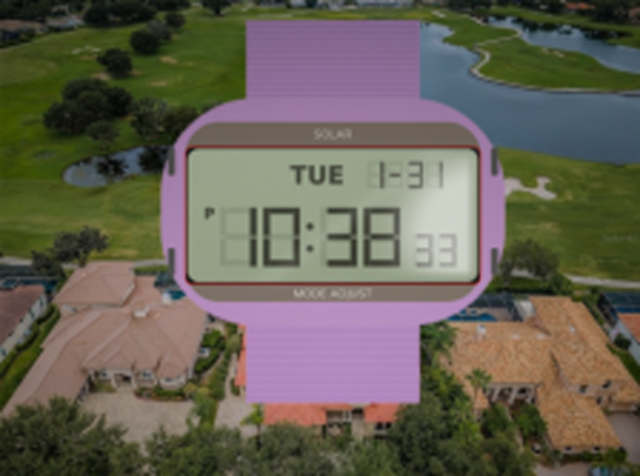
{"hour": 10, "minute": 38, "second": 33}
